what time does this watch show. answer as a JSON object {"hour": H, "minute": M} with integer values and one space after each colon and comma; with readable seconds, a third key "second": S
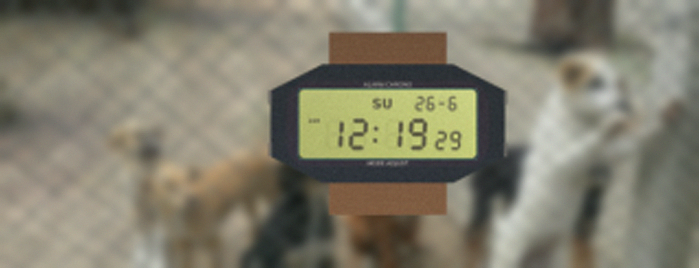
{"hour": 12, "minute": 19, "second": 29}
